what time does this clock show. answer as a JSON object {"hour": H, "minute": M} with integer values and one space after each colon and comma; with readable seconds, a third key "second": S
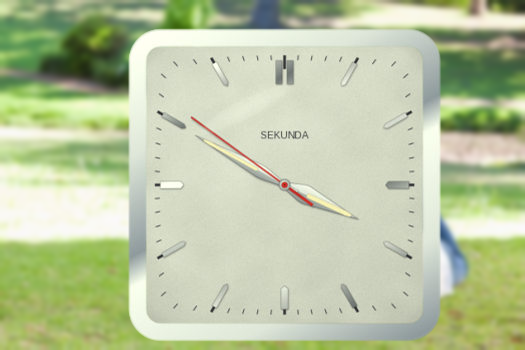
{"hour": 3, "minute": 49, "second": 51}
